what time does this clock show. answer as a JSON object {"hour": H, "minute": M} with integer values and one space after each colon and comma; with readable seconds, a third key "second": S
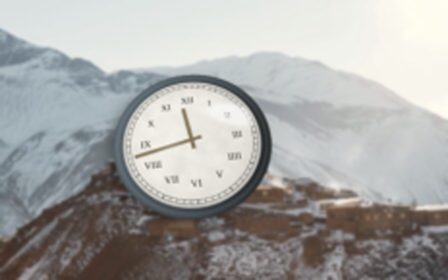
{"hour": 11, "minute": 43}
